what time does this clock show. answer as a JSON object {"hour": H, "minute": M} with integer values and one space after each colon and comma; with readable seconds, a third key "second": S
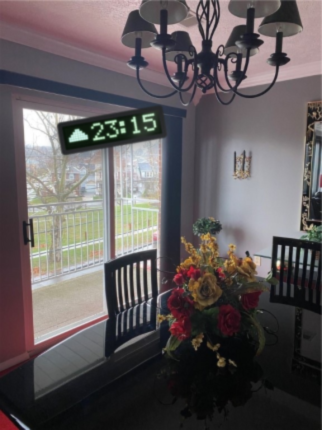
{"hour": 23, "minute": 15}
